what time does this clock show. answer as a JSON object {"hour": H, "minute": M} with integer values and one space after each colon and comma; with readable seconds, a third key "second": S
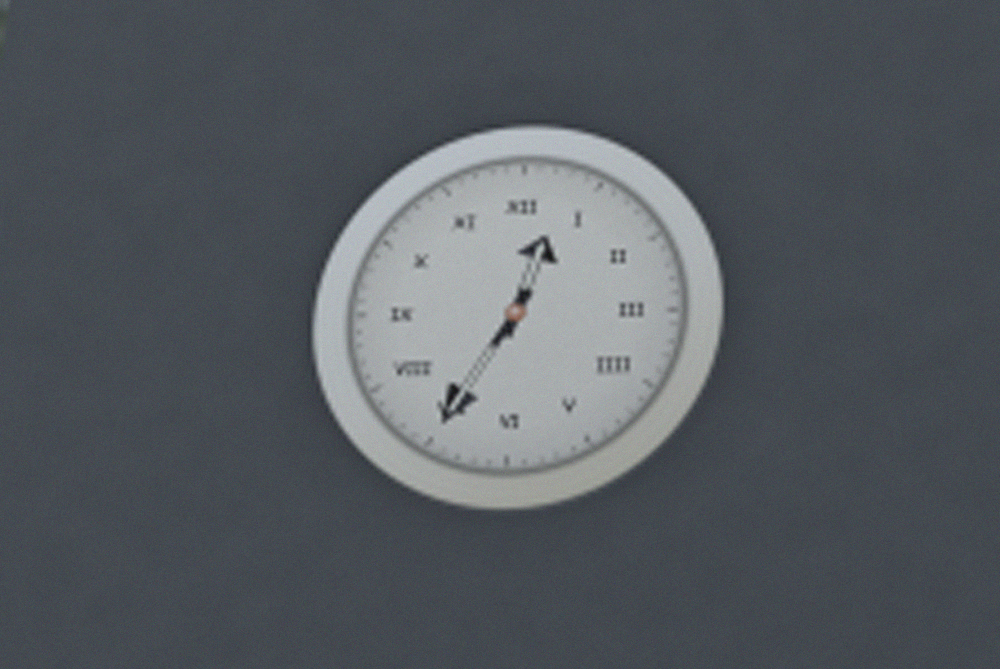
{"hour": 12, "minute": 35}
